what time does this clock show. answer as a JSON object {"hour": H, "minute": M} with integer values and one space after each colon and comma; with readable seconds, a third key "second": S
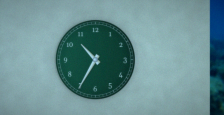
{"hour": 10, "minute": 35}
